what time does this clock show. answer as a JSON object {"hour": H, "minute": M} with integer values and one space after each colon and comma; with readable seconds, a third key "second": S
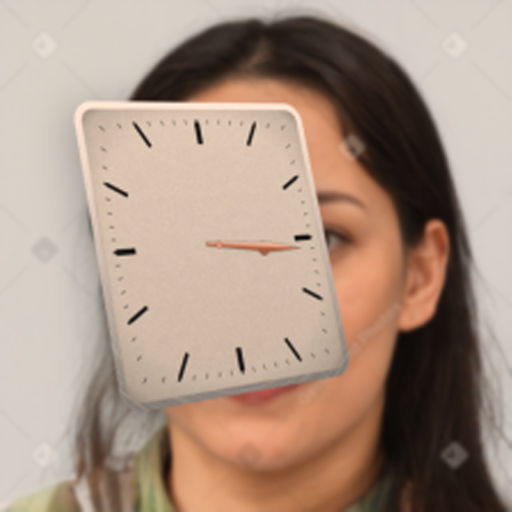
{"hour": 3, "minute": 16}
